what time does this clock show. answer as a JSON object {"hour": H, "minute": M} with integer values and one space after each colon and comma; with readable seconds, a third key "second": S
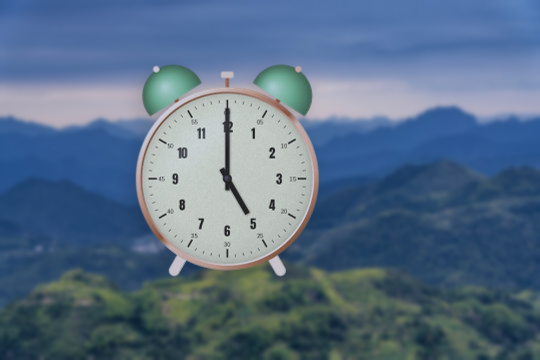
{"hour": 5, "minute": 0}
